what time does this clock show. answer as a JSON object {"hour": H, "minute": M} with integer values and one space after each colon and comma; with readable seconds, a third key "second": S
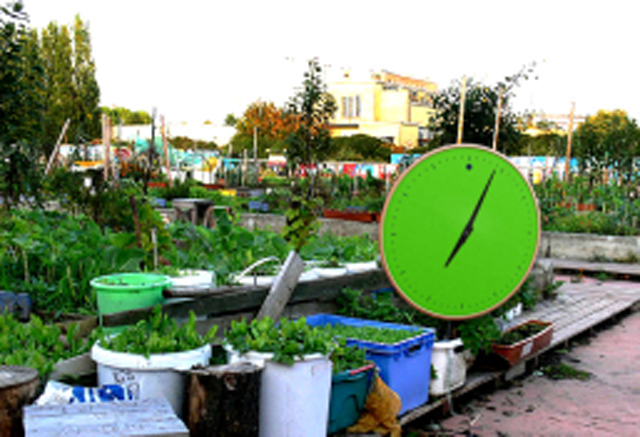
{"hour": 7, "minute": 4}
